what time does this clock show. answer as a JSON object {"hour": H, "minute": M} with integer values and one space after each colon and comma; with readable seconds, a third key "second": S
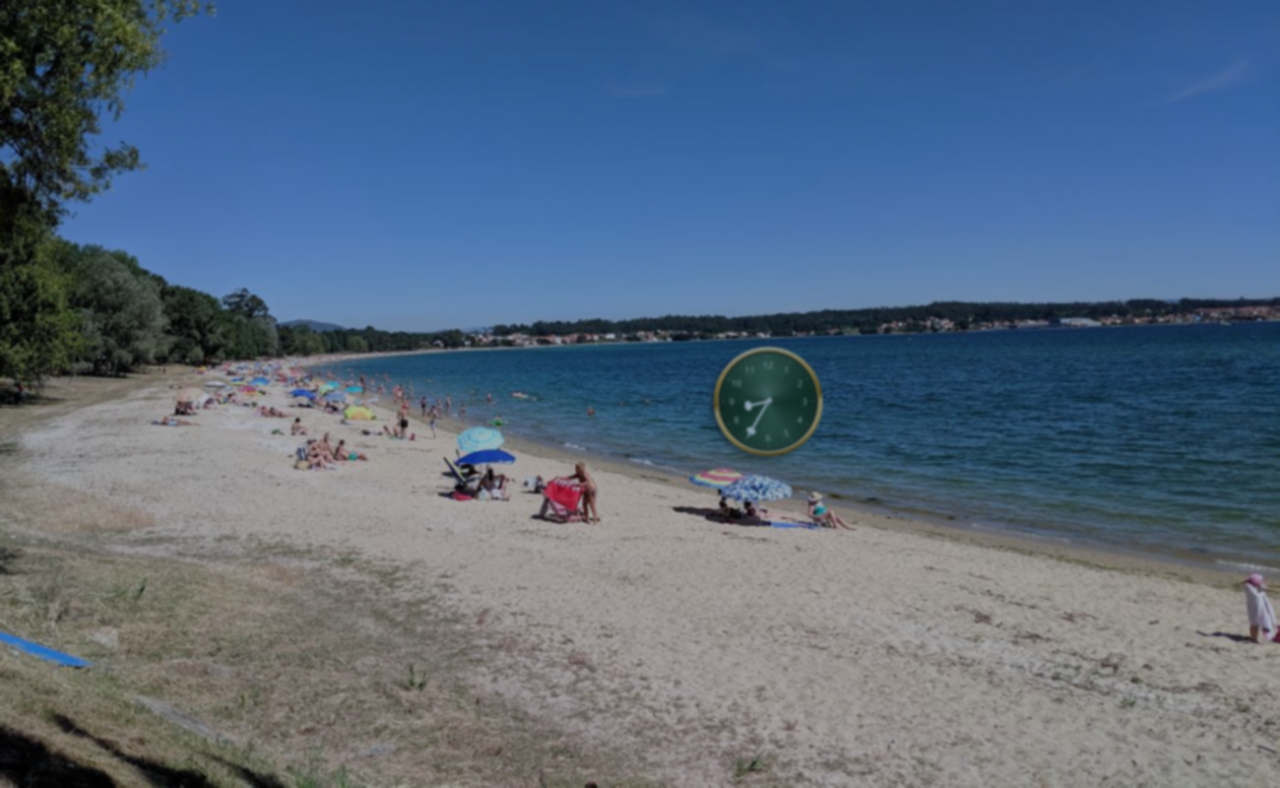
{"hour": 8, "minute": 35}
